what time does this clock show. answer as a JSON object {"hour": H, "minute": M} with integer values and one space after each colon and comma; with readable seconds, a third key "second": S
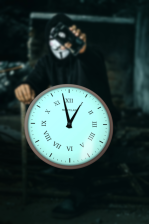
{"hour": 12, "minute": 58}
